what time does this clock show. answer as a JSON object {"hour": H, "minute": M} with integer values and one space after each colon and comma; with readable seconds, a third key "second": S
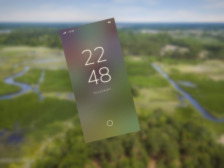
{"hour": 22, "minute": 48}
